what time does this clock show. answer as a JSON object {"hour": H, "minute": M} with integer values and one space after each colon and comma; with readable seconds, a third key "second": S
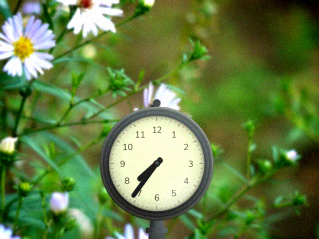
{"hour": 7, "minute": 36}
